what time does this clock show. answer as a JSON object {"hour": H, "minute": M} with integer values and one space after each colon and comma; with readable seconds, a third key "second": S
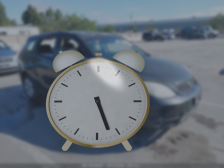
{"hour": 5, "minute": 27}
